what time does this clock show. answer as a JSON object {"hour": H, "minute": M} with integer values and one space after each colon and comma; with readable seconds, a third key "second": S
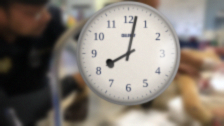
{"hour": 8, "minute": 2}
